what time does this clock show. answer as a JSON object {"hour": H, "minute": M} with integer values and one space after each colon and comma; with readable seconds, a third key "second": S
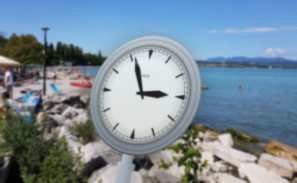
{"hour": 2, "minute": 56}
